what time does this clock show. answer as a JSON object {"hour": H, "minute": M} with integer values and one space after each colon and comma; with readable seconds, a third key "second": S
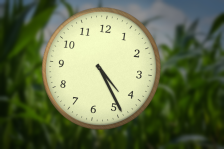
{"hour": 4, "minute": 24}
